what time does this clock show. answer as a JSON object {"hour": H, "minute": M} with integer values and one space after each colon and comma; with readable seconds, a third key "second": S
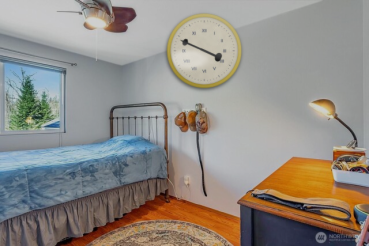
{"hour": 3, "minute": 49}
